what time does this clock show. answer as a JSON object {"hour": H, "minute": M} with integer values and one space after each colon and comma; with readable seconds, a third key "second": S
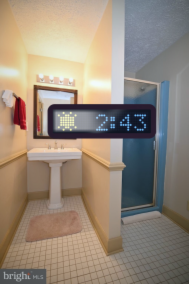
{"hour": 2, "minute": 43}
